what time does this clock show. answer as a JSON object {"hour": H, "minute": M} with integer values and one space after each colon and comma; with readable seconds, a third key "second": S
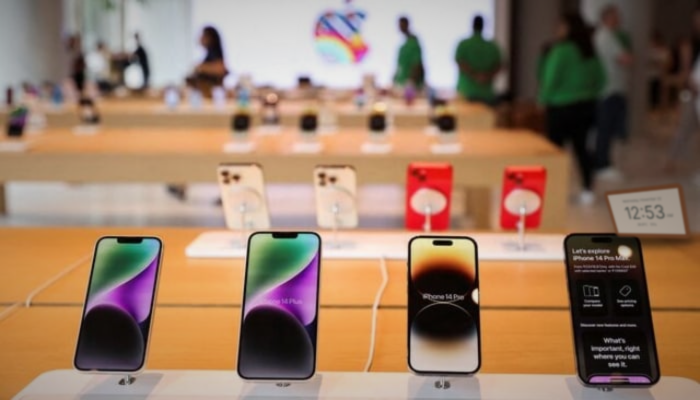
{"hour": 12, "minute": 53}
